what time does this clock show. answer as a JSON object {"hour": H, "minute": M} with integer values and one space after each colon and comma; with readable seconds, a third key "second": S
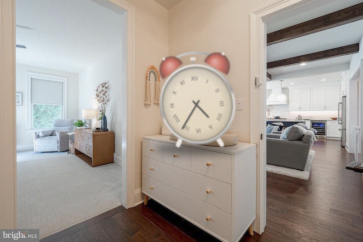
{"hour": 4, "minute": 36}
